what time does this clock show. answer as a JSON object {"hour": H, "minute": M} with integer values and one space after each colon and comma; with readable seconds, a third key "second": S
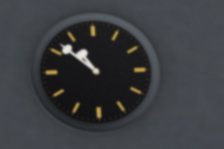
{"hour": 10, "minute": 52}
